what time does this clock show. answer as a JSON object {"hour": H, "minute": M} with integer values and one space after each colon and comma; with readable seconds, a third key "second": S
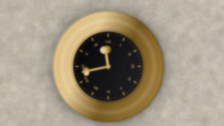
{"hour": 11, "minute": 43}
